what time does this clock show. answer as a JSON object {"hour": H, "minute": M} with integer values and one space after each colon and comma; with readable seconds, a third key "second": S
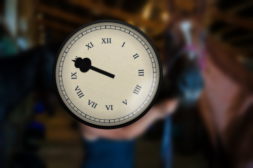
{"hour": 9, "minute": 49}
